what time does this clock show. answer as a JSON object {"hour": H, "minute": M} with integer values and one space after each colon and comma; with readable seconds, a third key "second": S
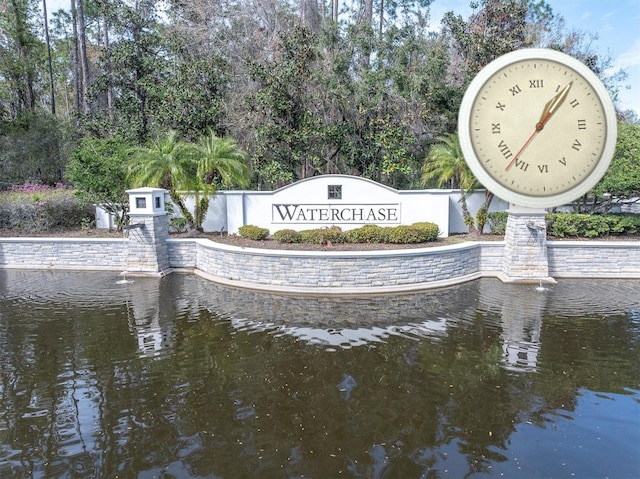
{"hour": 1, "minute": 6, "second": 37}
